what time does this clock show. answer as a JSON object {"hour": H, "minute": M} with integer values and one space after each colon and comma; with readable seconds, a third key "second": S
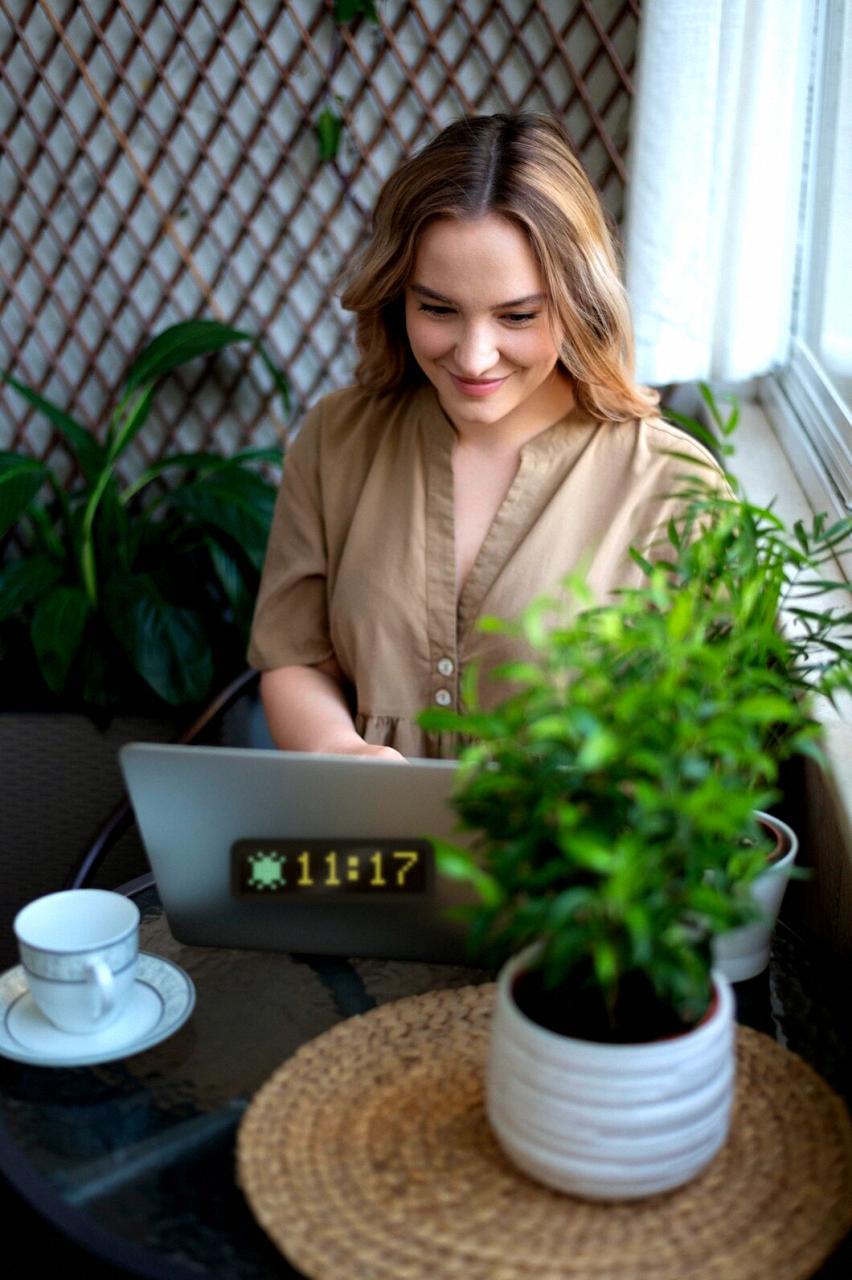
{"hour": 11, "minute": 17}
